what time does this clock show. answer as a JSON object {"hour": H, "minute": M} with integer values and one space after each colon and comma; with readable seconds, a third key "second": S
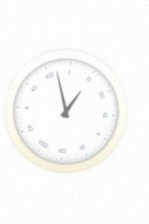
{"hour": 2, "minute": 2}
